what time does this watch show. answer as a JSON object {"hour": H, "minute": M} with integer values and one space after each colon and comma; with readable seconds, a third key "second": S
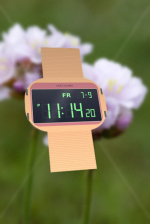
{"hour": 11, "minute": 14, "second": 20}
